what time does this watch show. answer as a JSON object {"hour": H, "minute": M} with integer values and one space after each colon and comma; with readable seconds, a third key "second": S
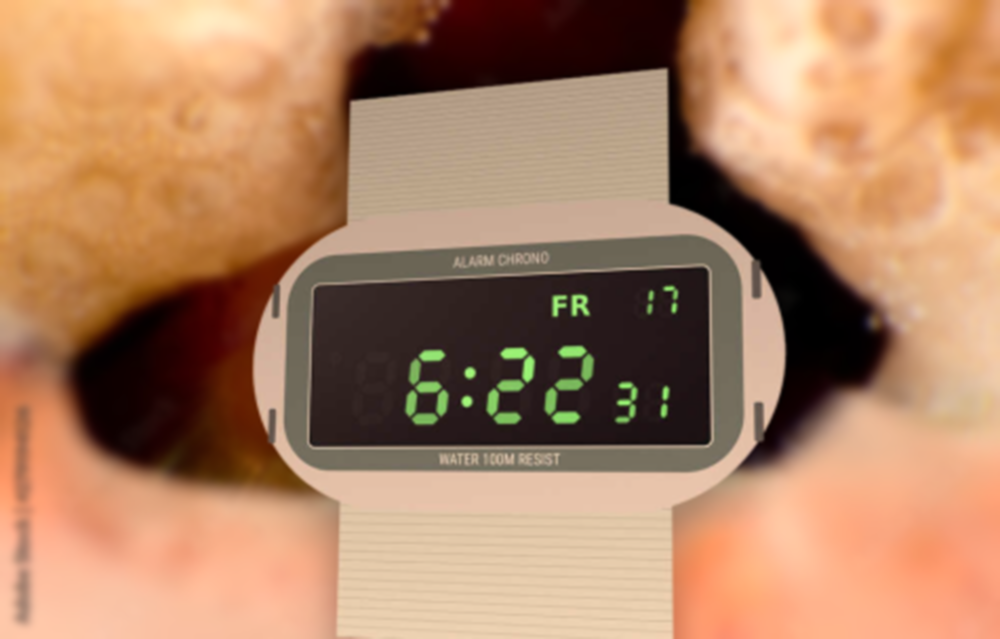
{"hour": 6, "minute": 22, "second": 31}
